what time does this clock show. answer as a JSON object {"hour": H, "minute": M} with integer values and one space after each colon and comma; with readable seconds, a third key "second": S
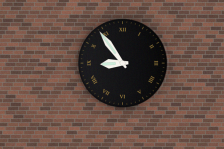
{"hour": 8, "minute": 54}
